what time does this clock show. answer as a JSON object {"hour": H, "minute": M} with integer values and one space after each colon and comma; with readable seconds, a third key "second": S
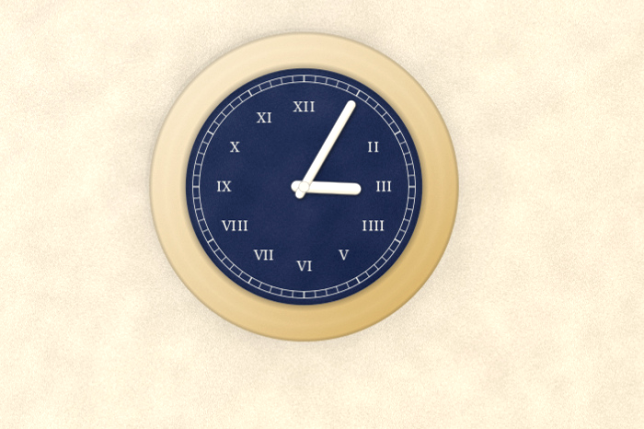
{"hour": 3, "minute": 5}
